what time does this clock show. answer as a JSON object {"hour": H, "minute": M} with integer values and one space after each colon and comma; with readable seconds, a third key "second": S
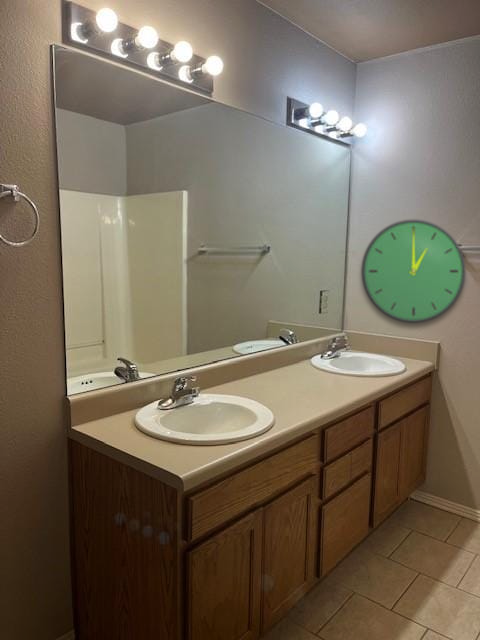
{"hour": 1, "minute": 0}
